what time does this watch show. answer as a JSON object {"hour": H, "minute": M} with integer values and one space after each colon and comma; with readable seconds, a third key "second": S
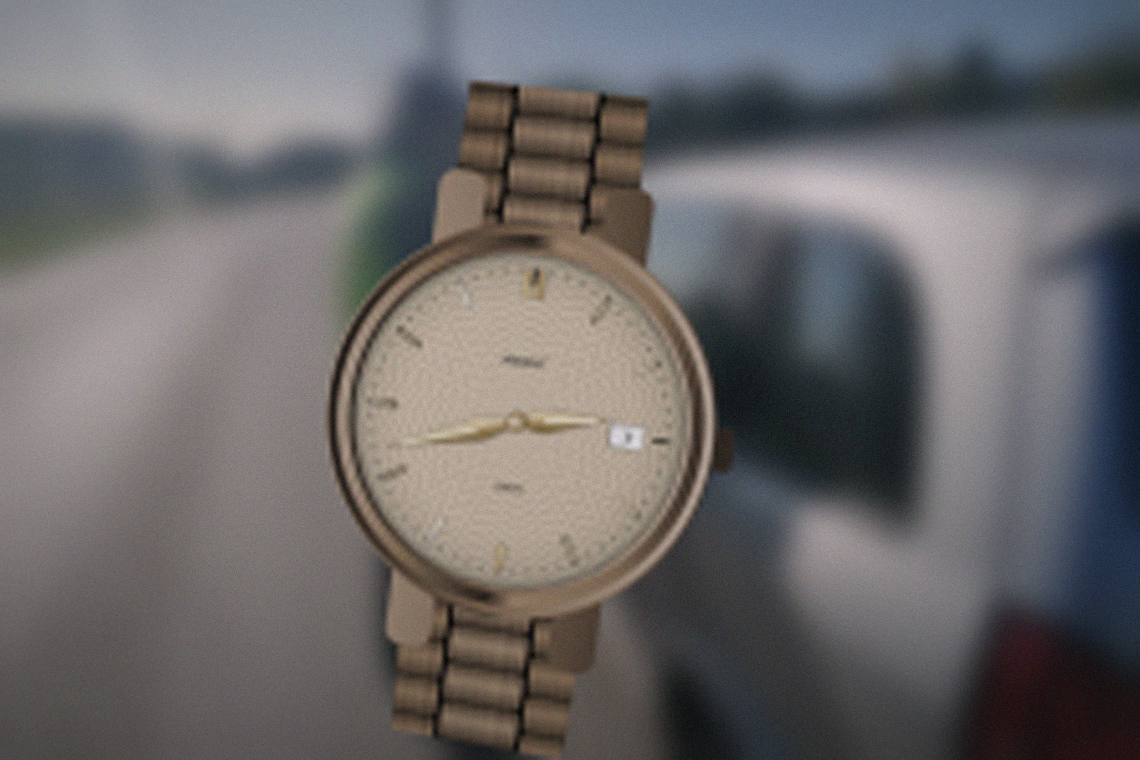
{"hour": 2, "minute": 42}
